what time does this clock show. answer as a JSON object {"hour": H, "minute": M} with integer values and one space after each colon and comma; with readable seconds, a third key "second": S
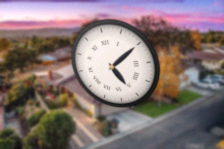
{"hour": 5, "minute": 10}
